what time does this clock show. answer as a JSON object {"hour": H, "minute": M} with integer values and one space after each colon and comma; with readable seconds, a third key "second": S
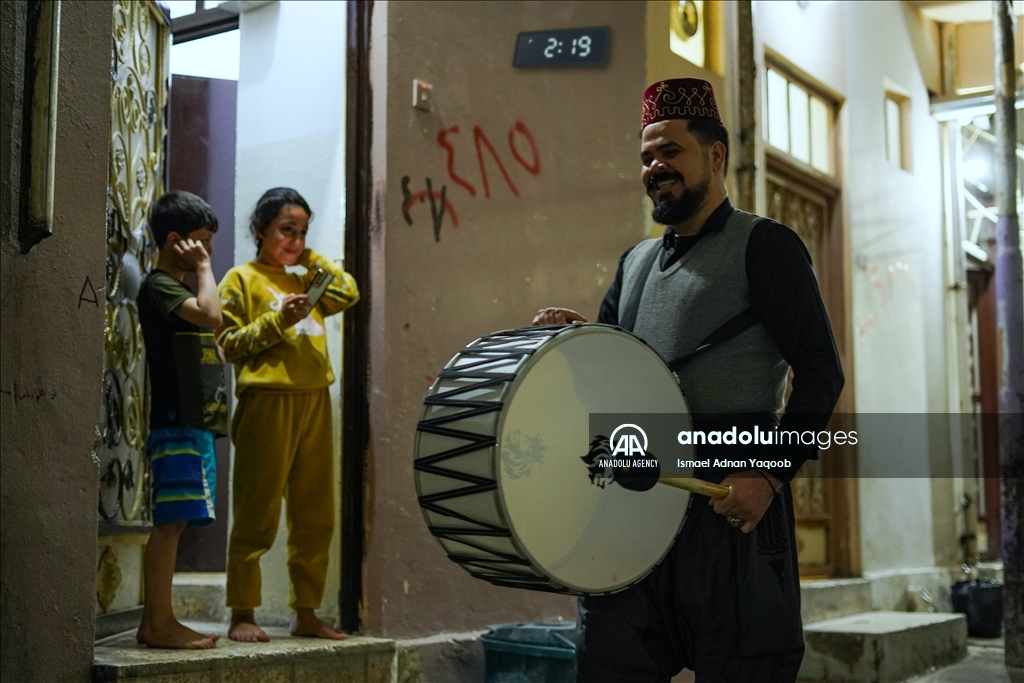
{"hour": 2, "minute": 19}
